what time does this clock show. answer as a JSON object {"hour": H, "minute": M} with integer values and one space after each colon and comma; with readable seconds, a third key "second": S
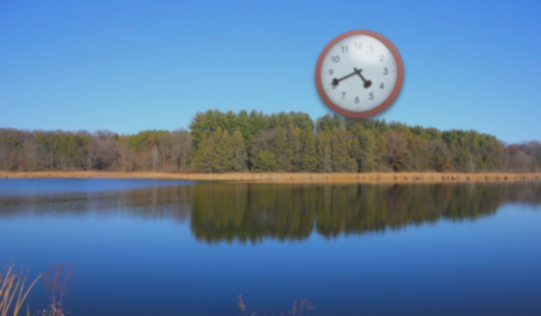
{"hour": 4, "minute": 41}
